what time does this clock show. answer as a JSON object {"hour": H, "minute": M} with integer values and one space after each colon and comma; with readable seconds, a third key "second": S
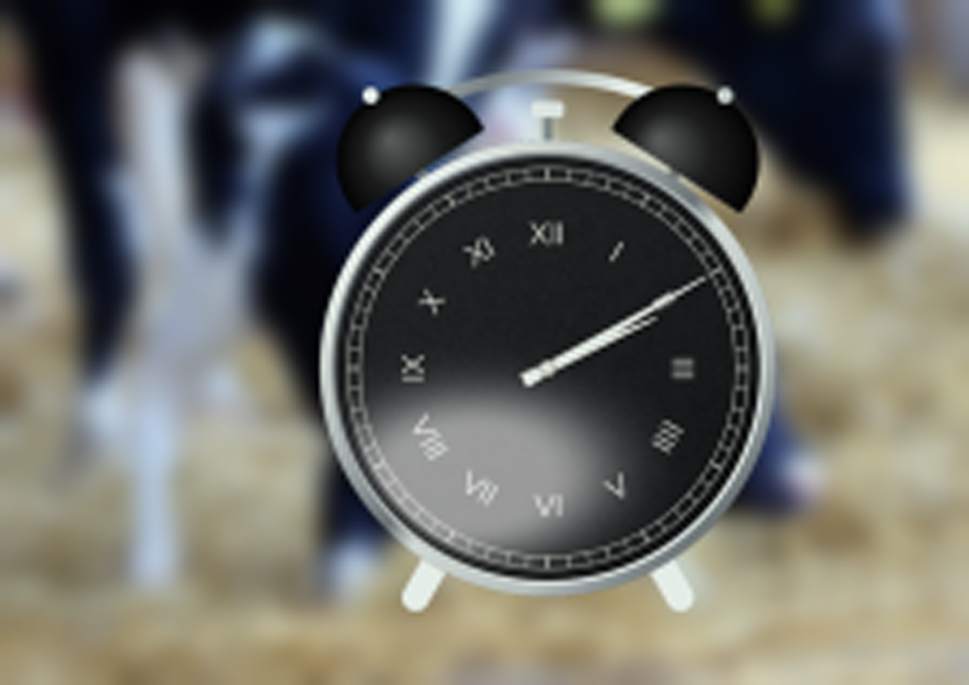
{"hour": 2, "minute": 10}
